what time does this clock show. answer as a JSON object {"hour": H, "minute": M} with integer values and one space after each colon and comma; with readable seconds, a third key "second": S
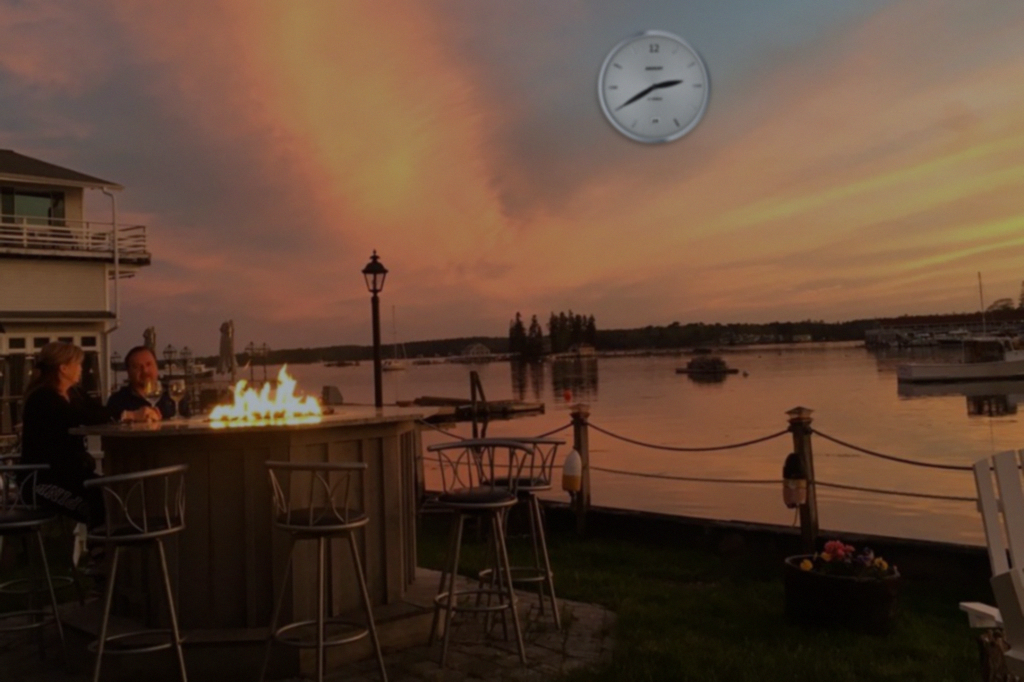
{"hour": 2, "minute": 40}
